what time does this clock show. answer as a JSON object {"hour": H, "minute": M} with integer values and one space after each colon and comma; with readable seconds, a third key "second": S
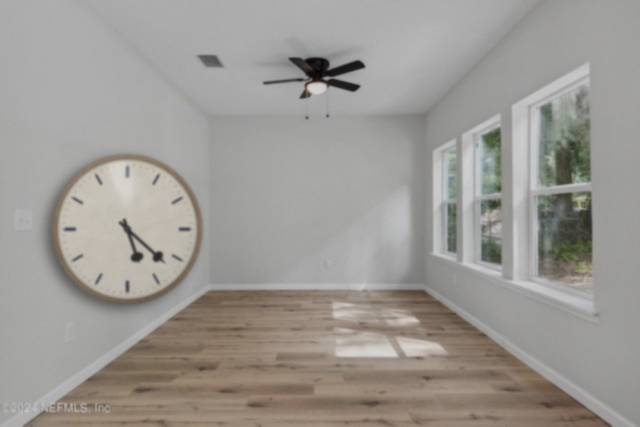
{"hour": 5, "minute": 22}
